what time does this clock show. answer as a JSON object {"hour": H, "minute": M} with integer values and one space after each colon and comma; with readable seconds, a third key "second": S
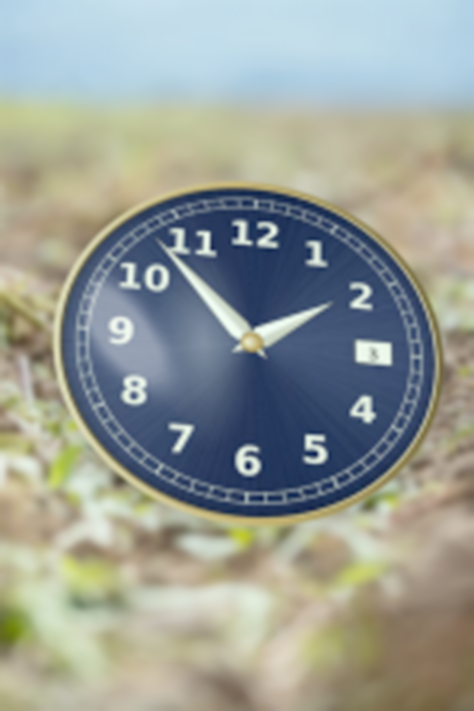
{"hour": 1, "minute": 53}
